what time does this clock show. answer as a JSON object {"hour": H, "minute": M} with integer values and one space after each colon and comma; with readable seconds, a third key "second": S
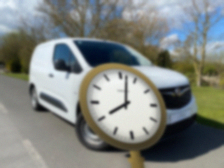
{"hour": 8, "minute": 2}
